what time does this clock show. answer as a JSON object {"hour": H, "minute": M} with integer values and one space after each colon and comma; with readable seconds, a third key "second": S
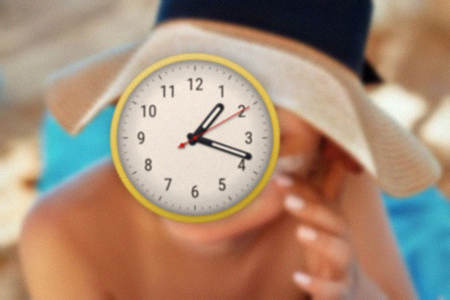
{"hour": 1, "minute": 18, "second": 10}
